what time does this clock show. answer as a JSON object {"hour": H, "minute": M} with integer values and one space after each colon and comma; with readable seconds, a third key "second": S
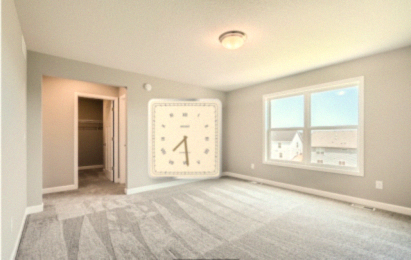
{"hour": 7, "minute": 29}
